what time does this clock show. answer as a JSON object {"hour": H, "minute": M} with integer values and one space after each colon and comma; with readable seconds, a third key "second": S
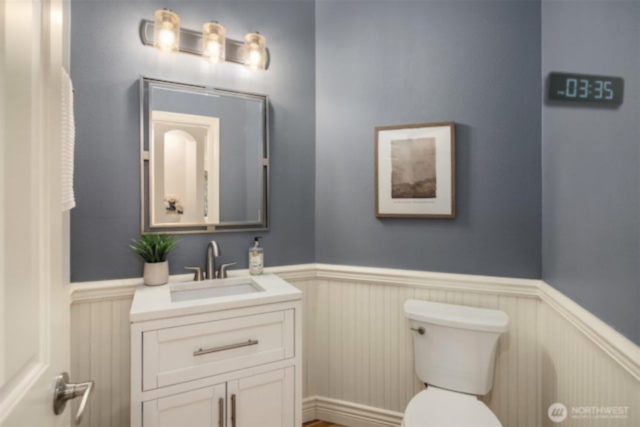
{"hour": 3, "minute": 35}
